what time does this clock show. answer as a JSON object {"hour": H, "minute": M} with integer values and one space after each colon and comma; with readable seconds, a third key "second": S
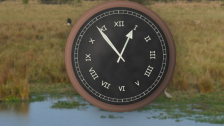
{"hour": 12, "minute": 54}
